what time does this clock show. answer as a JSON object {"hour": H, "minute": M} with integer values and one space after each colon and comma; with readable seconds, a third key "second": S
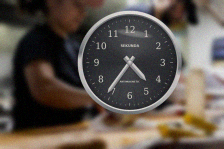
{"hour": 4, "minute": 36}
